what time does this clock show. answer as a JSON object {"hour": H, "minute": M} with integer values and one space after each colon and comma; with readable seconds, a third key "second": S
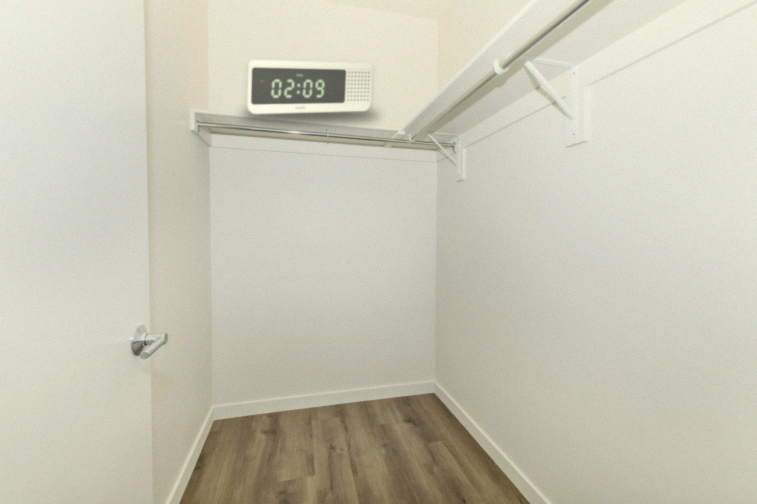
{"hour": 2, "minute": 9}
